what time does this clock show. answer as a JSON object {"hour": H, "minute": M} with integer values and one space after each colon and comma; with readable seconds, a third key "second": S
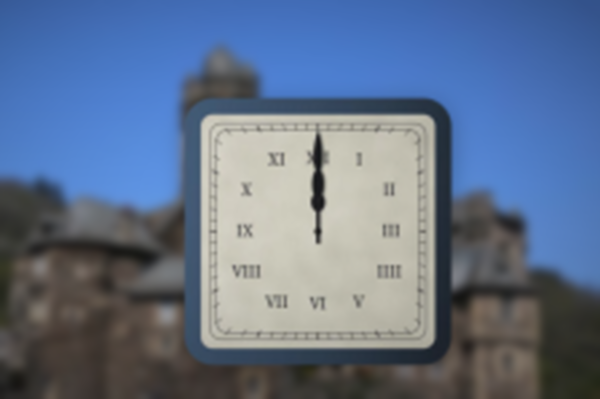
{"hour": 12, "minute": 0}
